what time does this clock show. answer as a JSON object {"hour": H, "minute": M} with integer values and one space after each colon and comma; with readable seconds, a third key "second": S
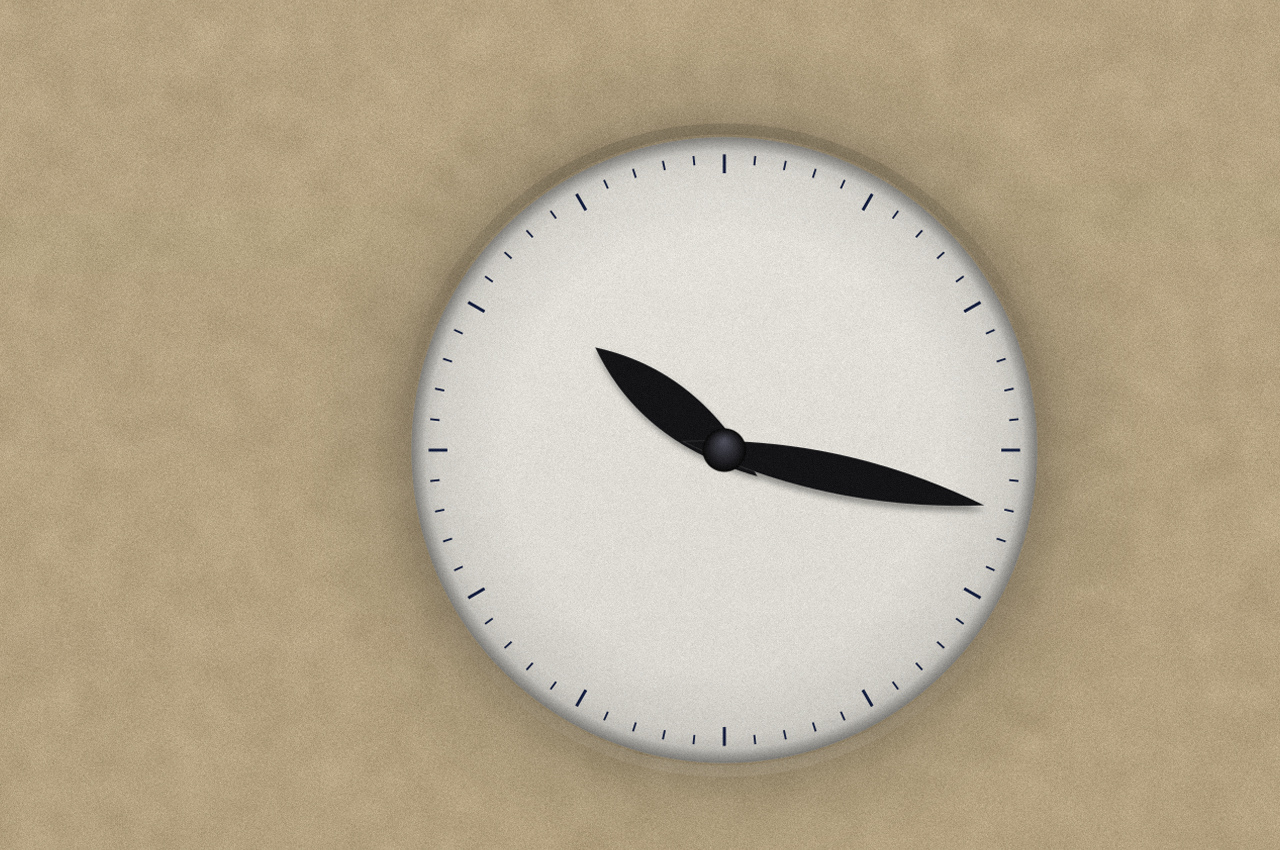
{"hour": 10, "minute": 17}
